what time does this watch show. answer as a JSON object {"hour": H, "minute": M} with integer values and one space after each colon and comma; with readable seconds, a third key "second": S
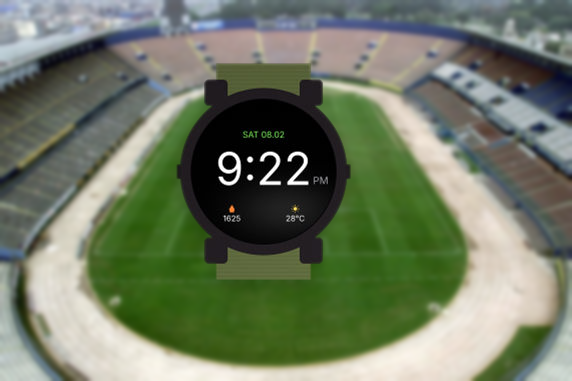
{"hour": 9, "minute": 22}
